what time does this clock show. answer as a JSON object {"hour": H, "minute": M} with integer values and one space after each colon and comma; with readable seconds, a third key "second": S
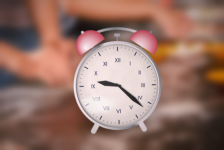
{"hour": 9, "minute": 22}
